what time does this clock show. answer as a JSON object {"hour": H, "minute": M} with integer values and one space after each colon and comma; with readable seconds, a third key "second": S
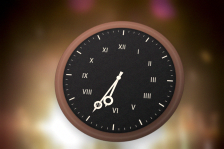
{"hour": 6, "minute": 35}
